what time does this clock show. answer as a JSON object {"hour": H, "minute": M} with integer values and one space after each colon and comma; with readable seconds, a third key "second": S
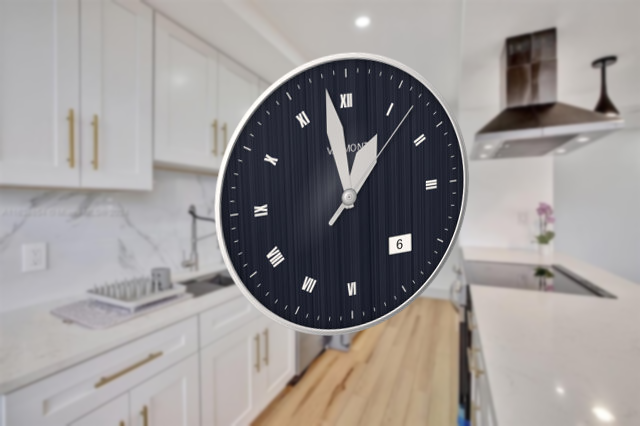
{"hour": 12, "minute": 58, "second": 7}
